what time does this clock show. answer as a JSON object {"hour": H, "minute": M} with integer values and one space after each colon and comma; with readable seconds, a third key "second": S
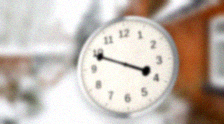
{"hour": 3, "minute": 49}
